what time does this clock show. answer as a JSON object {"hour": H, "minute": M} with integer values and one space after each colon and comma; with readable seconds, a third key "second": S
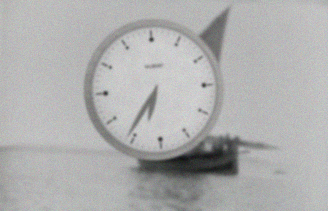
{"hour": 6, "minute": 36}
